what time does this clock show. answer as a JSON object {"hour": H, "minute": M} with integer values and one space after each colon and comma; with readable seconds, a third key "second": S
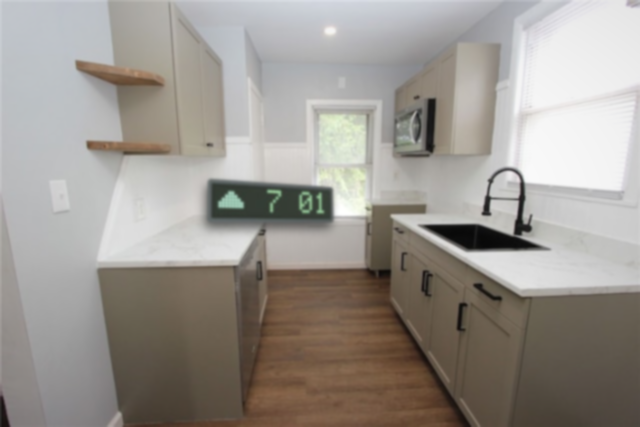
{"hour": 7, "minute": 1}
